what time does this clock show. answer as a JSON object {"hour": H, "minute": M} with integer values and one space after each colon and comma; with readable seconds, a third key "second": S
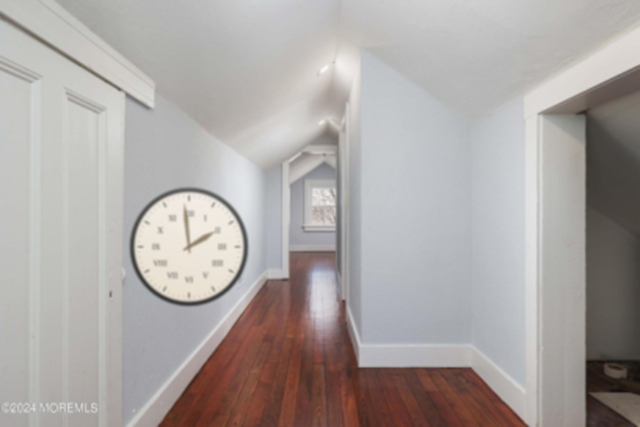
{"hour": 1, "minute": 59}
